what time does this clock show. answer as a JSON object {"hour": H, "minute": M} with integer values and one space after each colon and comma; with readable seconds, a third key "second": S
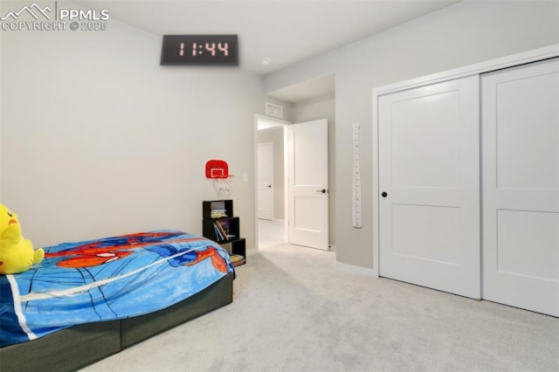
{"hour": 11, "minute": 44}
